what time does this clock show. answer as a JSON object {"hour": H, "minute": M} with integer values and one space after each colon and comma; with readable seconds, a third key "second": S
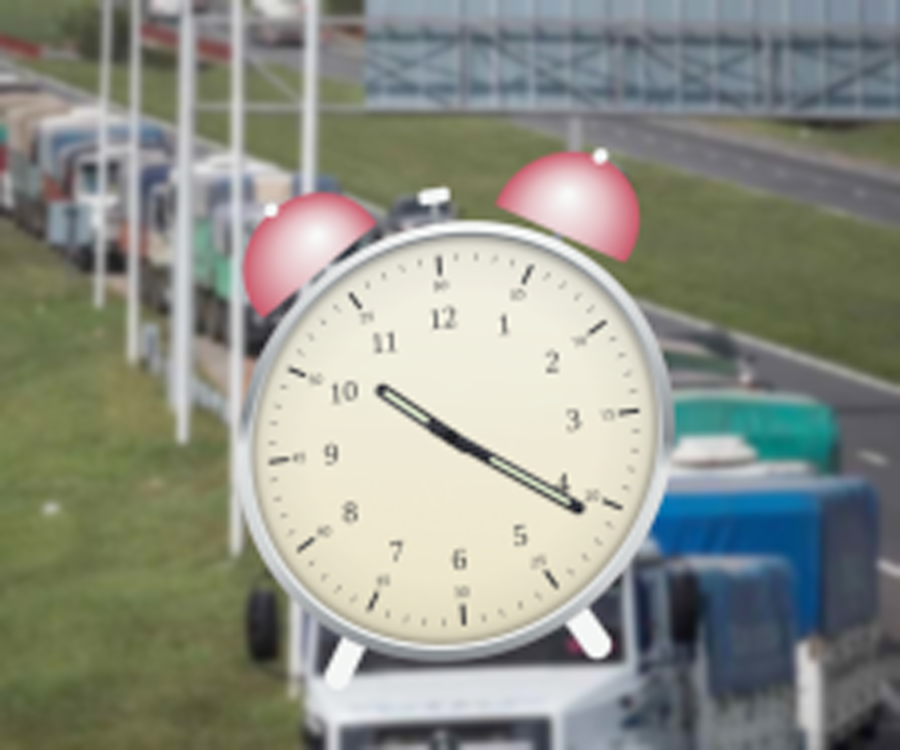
{"hour": 10, "minute": 21}
